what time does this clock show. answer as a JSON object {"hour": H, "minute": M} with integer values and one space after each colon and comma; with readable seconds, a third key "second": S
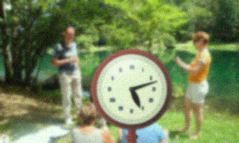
{"hour": 5, "minute": 12}
